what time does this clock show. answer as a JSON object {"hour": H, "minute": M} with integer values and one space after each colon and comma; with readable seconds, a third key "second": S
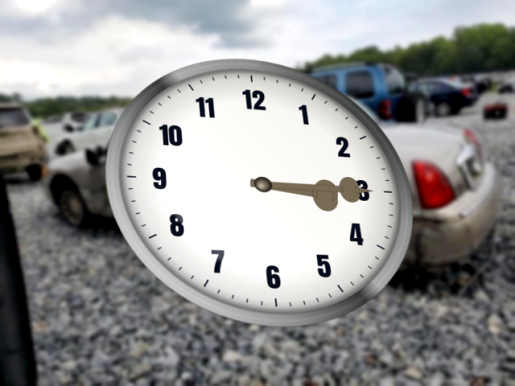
{"hour": 3, "minute": 15}
